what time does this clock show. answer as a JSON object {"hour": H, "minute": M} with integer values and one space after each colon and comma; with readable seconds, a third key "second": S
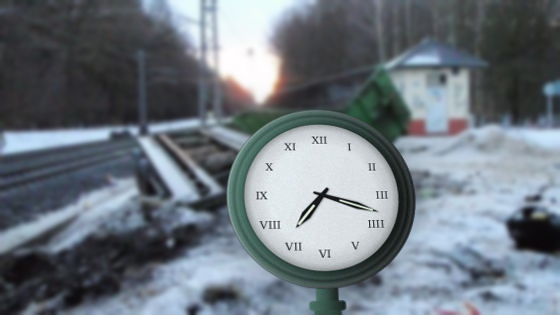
{"hour": 7, "minute": 18}
